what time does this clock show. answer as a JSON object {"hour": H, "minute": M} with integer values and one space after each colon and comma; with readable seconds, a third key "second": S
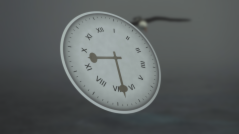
{"hour": 9, "minute": 33}
